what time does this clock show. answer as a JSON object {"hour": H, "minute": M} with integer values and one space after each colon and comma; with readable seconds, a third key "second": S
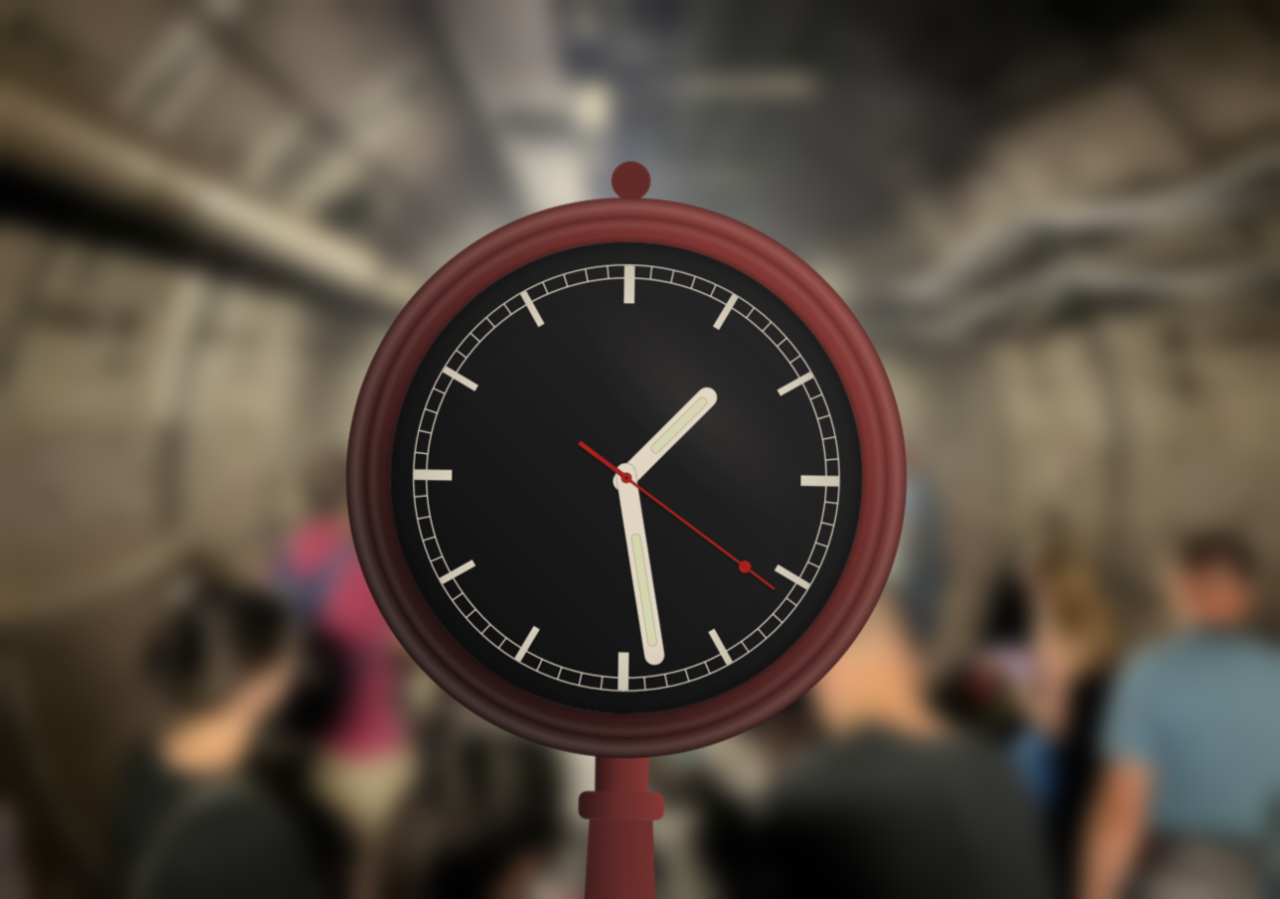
{"hour": 1, "minute": 28, "second": 21}
